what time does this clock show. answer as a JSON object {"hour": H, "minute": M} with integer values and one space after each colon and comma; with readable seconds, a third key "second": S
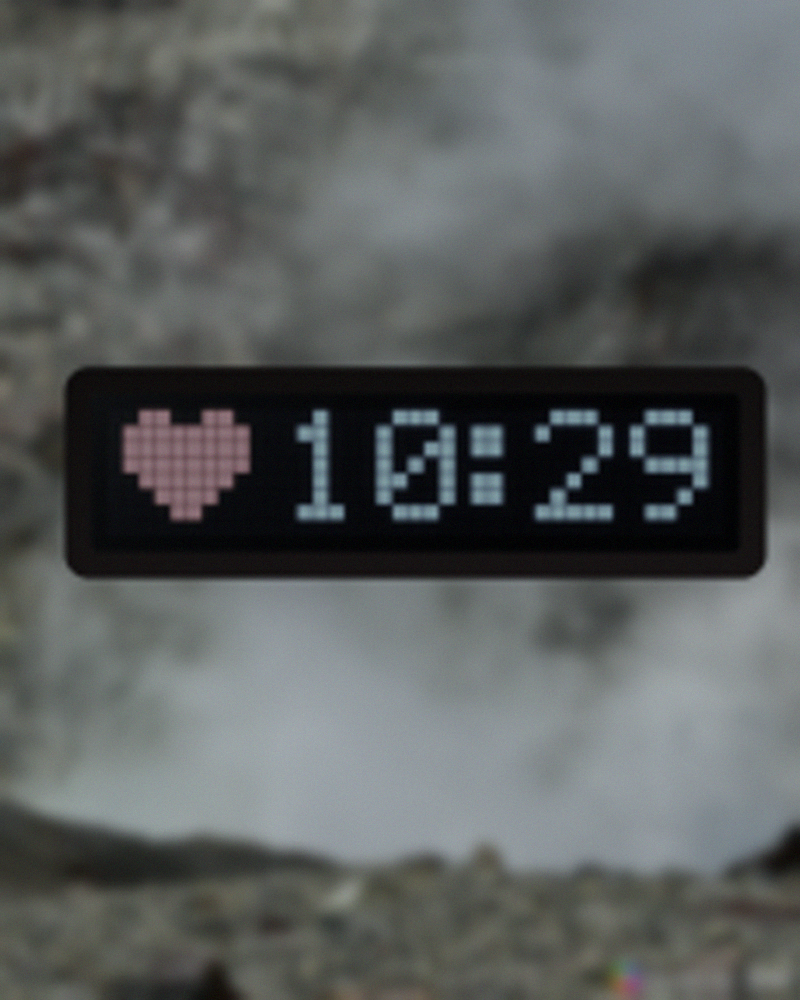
{"hour": 10, "minute": 29}
